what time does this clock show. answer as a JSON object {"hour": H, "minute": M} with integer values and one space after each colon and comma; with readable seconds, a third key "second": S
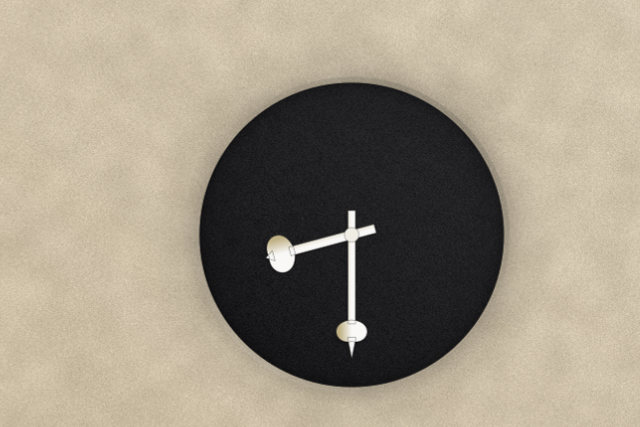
{"hour": 8, "minute": 30}
